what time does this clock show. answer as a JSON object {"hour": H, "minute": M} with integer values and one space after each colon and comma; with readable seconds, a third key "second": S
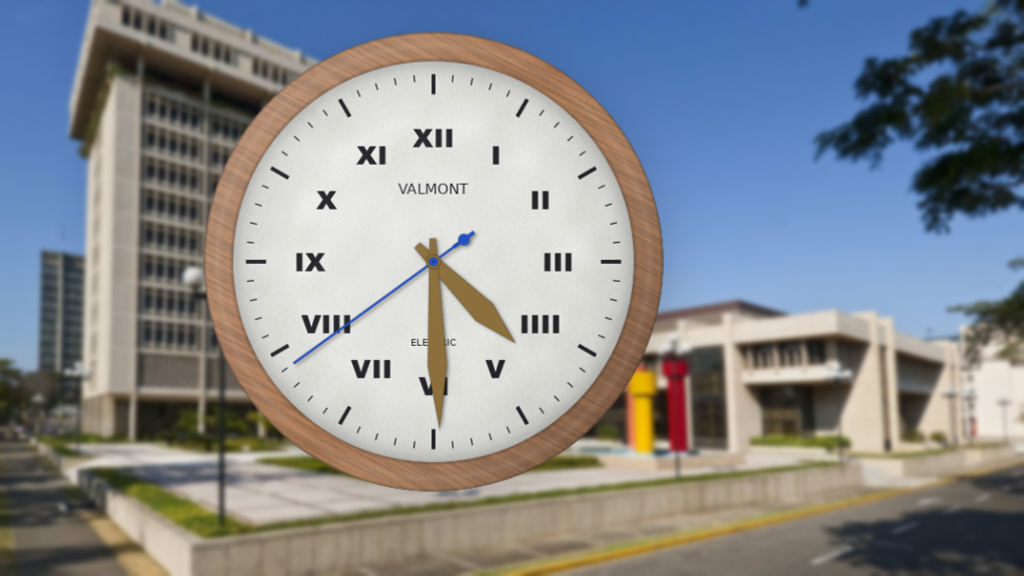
{"hour": 4, "minute": 29, "second": 39}
